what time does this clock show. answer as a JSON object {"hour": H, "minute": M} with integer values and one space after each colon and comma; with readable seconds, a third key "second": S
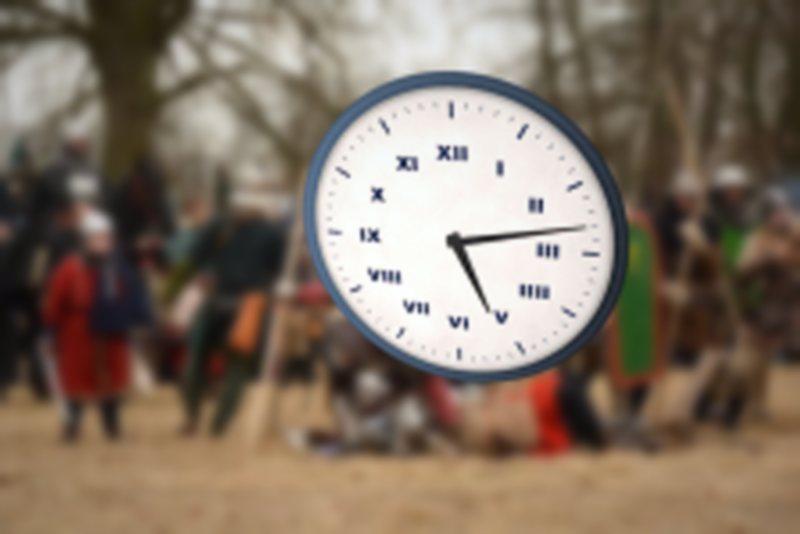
{"hour": 5, "minute": 13}
